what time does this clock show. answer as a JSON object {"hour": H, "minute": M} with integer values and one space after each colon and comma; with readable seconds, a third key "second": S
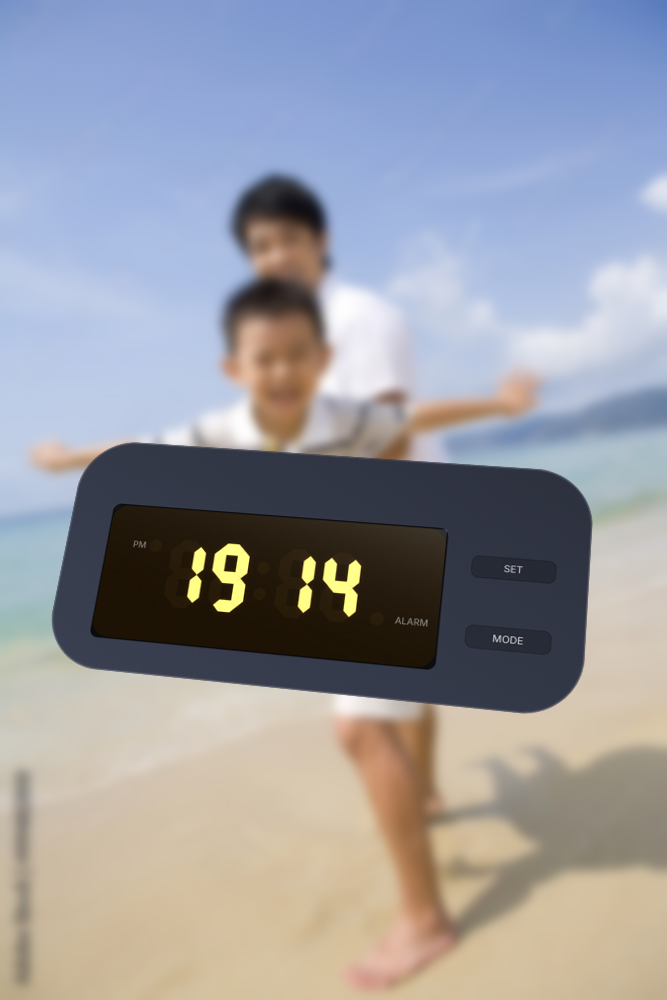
{"hour": 19, "minute": 14}
